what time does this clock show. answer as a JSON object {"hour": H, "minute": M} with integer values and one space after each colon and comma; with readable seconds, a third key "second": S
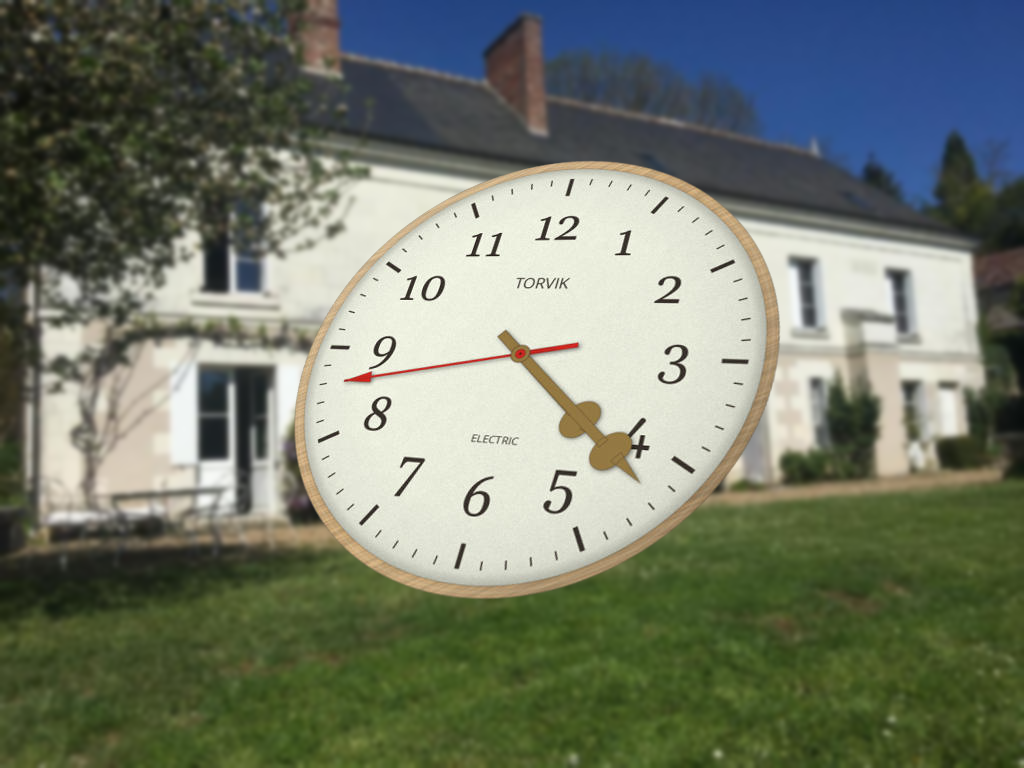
{"hour": 4, "minute": 21, "second": 43}
